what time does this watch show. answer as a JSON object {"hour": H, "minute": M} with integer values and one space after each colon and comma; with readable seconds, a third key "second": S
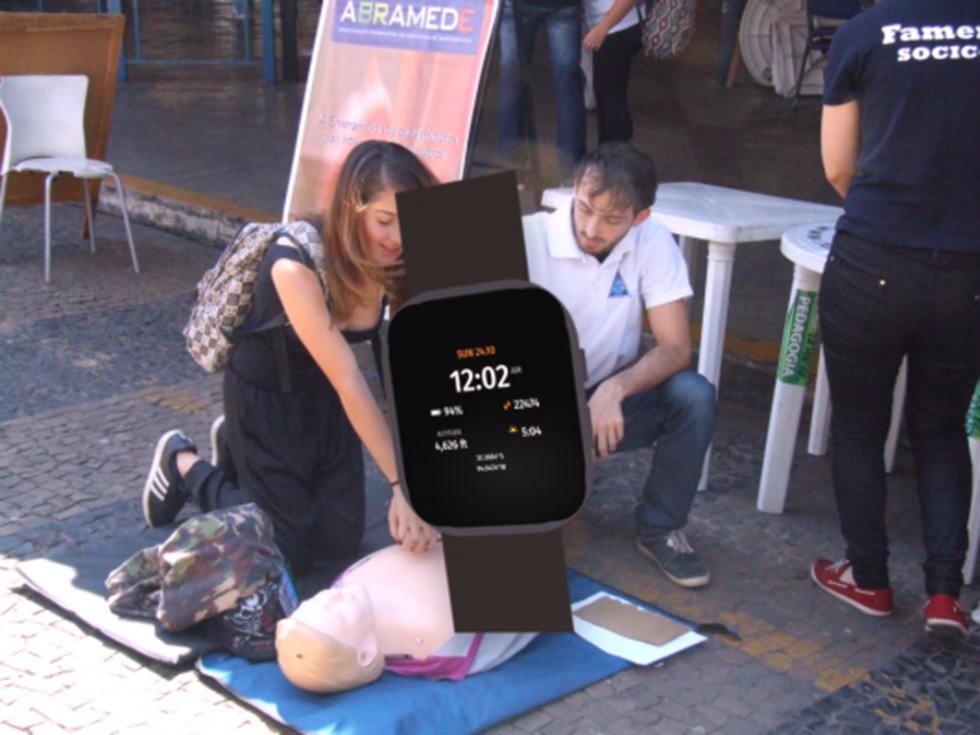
{"hour": 12, "minute": 2}
